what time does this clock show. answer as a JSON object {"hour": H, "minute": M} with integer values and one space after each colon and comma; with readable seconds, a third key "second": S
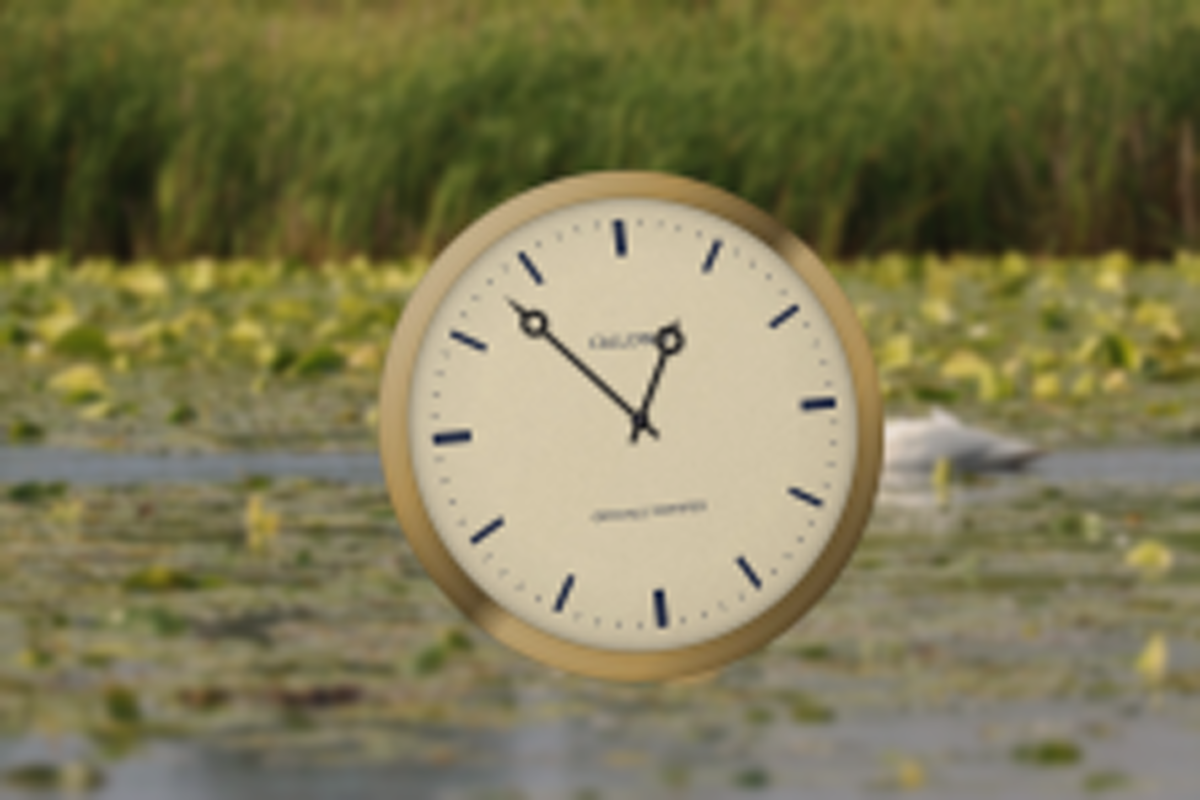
{"hour": 12, "minute": 53}
